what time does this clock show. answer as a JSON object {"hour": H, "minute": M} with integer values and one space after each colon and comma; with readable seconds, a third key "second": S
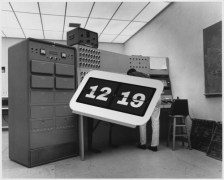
{"hour": 12, "minute": 19}
